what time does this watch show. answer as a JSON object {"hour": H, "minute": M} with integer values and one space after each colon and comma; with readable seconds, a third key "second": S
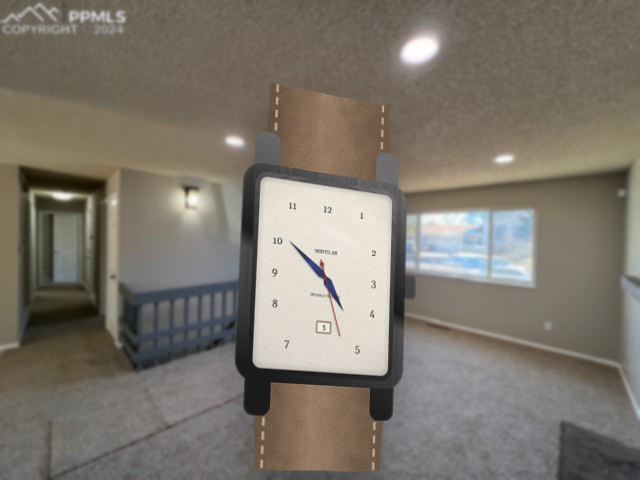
{"hour": 4, "minute": 51, "second": 27}
